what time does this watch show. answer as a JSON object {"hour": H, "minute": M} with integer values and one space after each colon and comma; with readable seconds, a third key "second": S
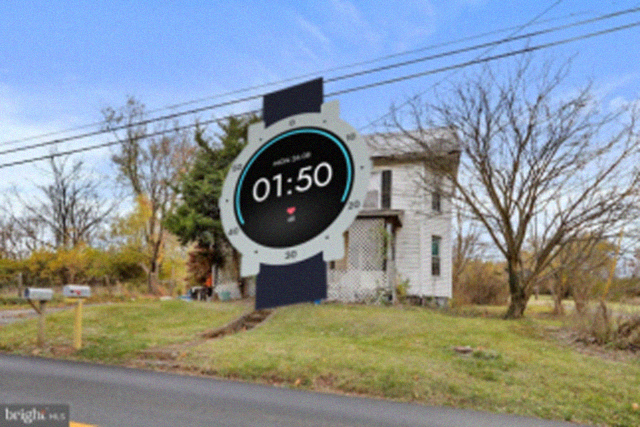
{"hour": 1, "minute": 50}
